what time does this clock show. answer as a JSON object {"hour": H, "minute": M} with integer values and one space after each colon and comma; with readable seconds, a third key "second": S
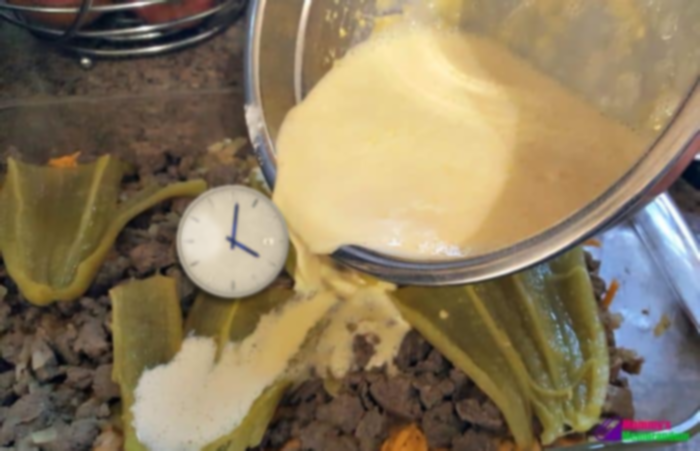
{"hour": 4, "minute": 1}
